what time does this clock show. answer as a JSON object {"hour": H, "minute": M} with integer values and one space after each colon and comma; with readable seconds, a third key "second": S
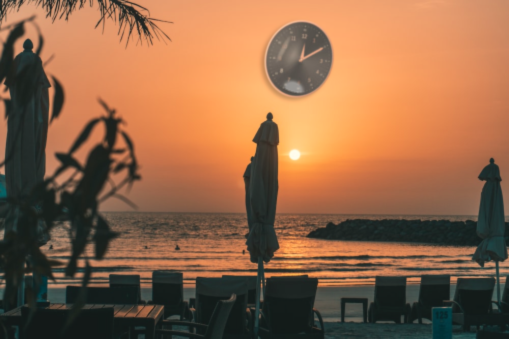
{"hour": 12, "minute": 10}
